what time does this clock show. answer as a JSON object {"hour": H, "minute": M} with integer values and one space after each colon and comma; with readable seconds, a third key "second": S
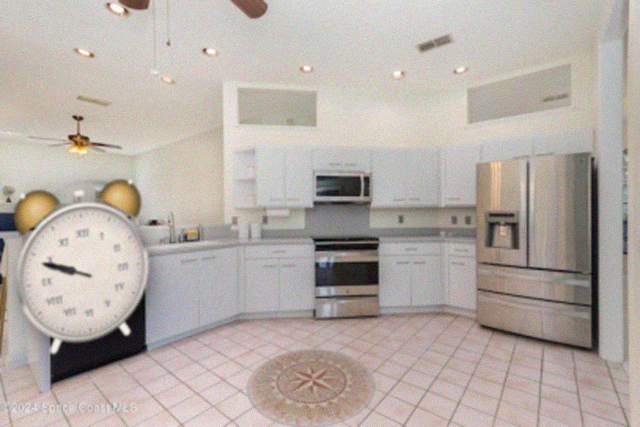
{"hour": 9, "minute": 49}
